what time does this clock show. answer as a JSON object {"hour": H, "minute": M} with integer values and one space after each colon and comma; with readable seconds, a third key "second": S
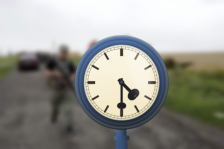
{"hour": 4, "minute": 30}
